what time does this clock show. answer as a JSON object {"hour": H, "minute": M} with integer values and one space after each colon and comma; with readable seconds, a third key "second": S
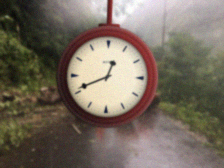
{"hour": 12, "minute": 41}
